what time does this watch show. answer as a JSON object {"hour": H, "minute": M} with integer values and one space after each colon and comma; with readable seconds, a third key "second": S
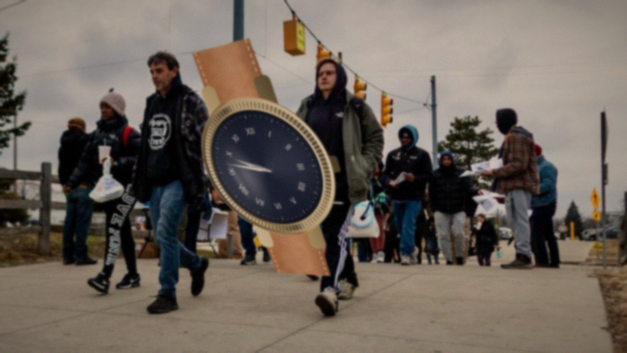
{"hour": 9, "minute": 47}
